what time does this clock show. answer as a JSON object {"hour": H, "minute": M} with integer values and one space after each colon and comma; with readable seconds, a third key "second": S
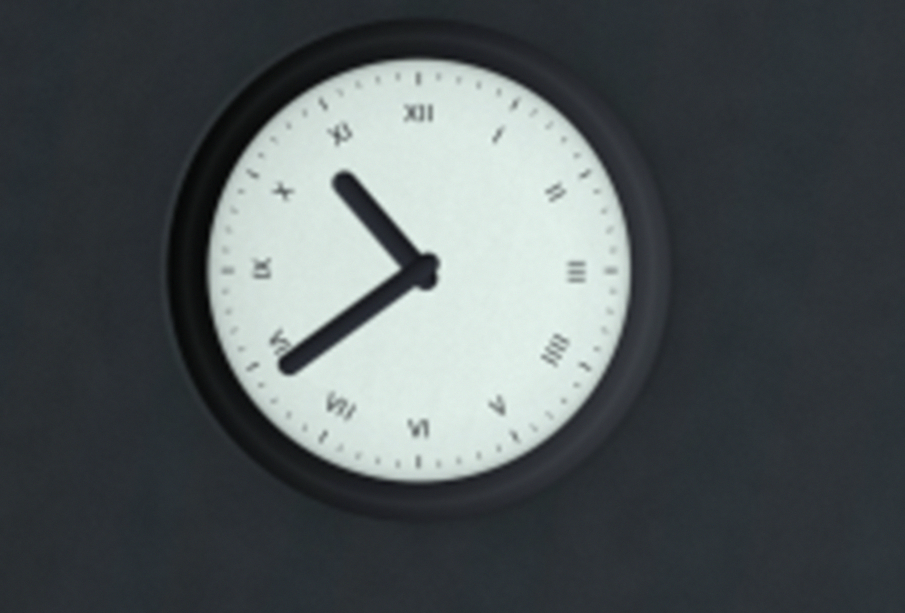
{"hour": 10, "minute": 39}
